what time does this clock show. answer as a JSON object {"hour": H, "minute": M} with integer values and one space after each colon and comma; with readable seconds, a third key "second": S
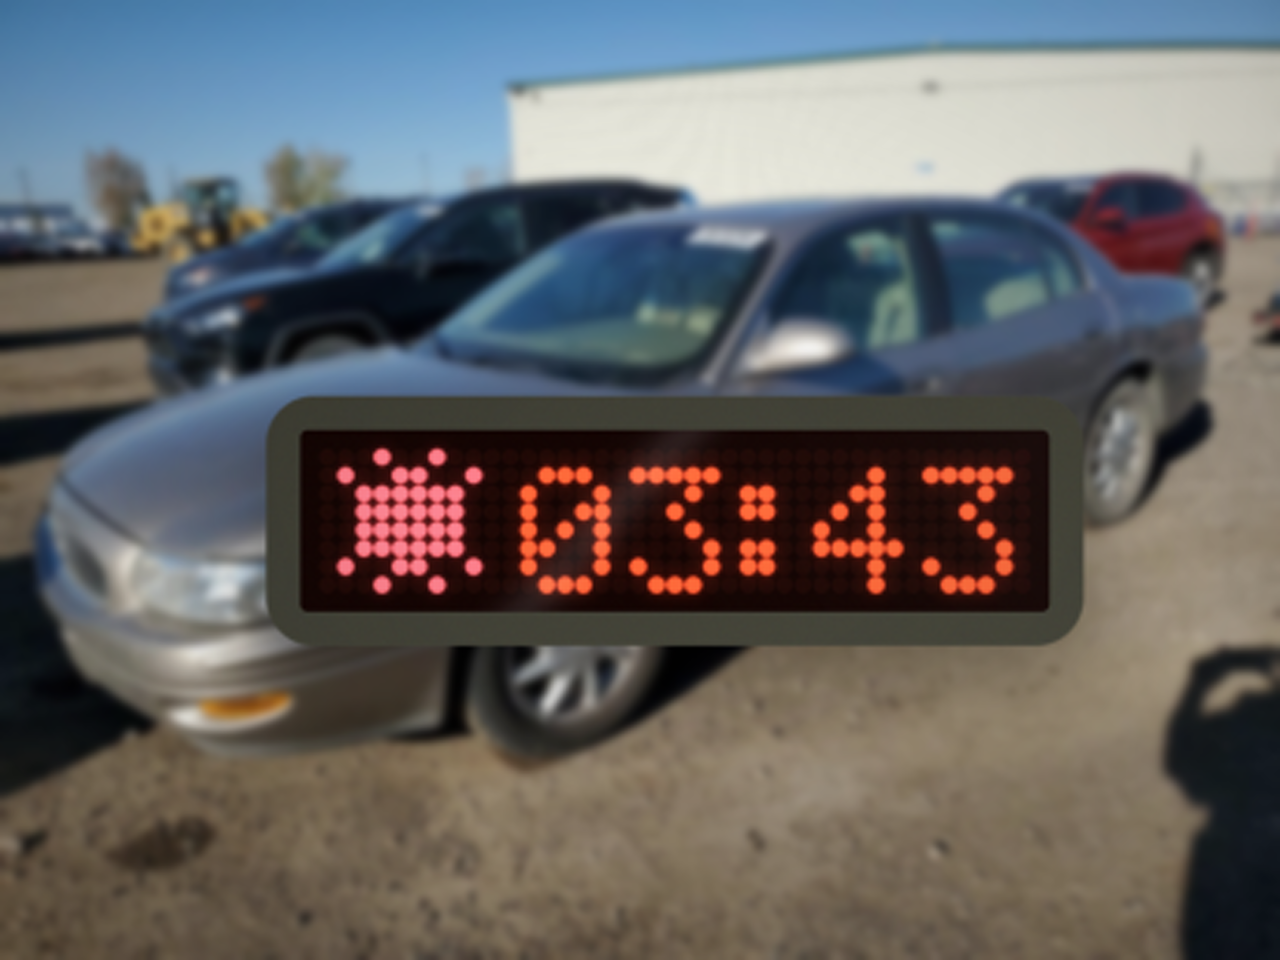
{"hour": 3, "minute": 43}
